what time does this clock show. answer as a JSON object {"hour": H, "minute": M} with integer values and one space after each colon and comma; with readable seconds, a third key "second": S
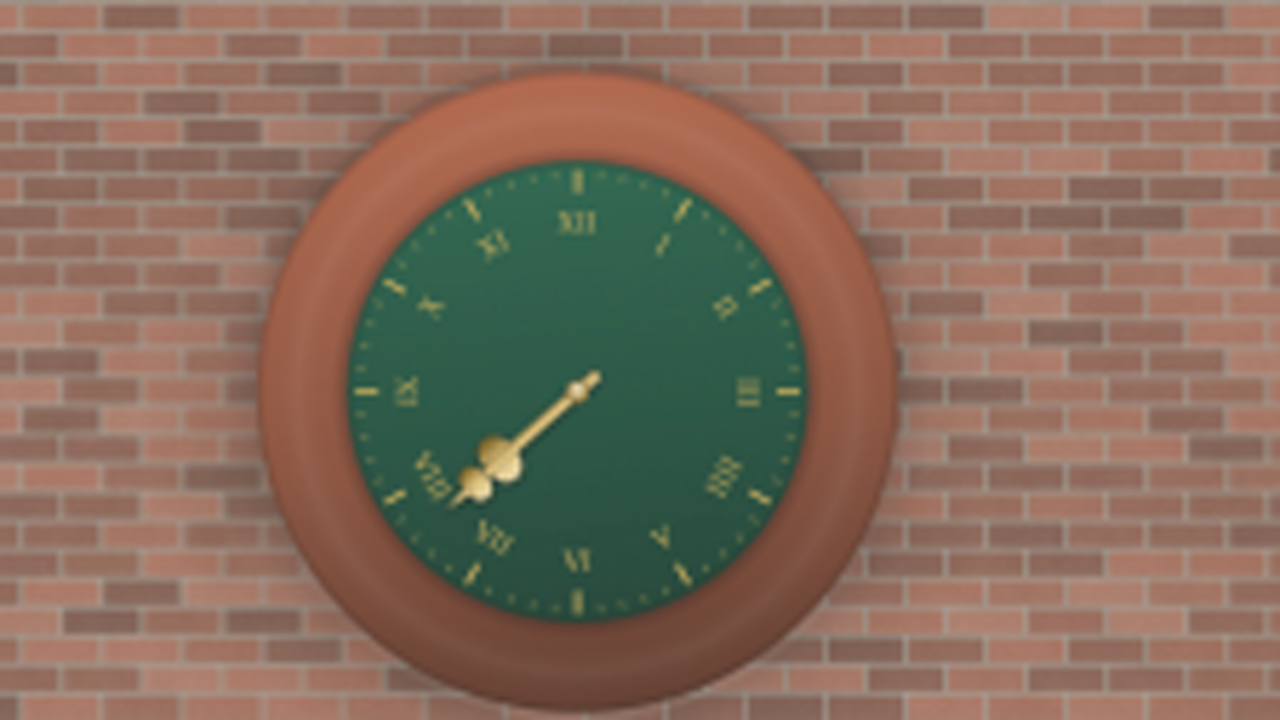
{"hour": 7, "minute": 38}
